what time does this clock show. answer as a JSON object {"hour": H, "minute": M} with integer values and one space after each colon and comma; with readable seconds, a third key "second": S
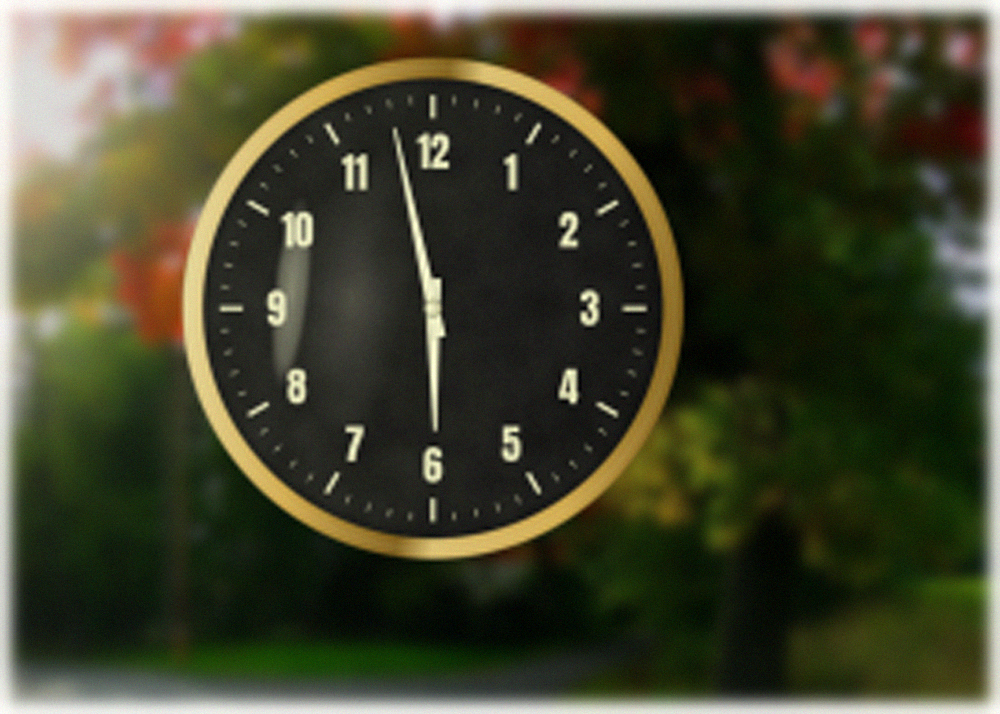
{"hour": 5, "minute": 58}
